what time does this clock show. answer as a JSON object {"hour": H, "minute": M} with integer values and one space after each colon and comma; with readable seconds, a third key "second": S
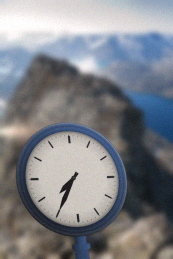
{"hour": 7, "minute": 35}
